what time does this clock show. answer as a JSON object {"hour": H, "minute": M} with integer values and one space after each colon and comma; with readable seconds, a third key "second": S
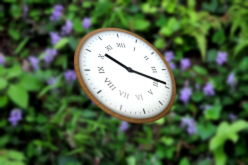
{"hour": 10, "minute": 19}
